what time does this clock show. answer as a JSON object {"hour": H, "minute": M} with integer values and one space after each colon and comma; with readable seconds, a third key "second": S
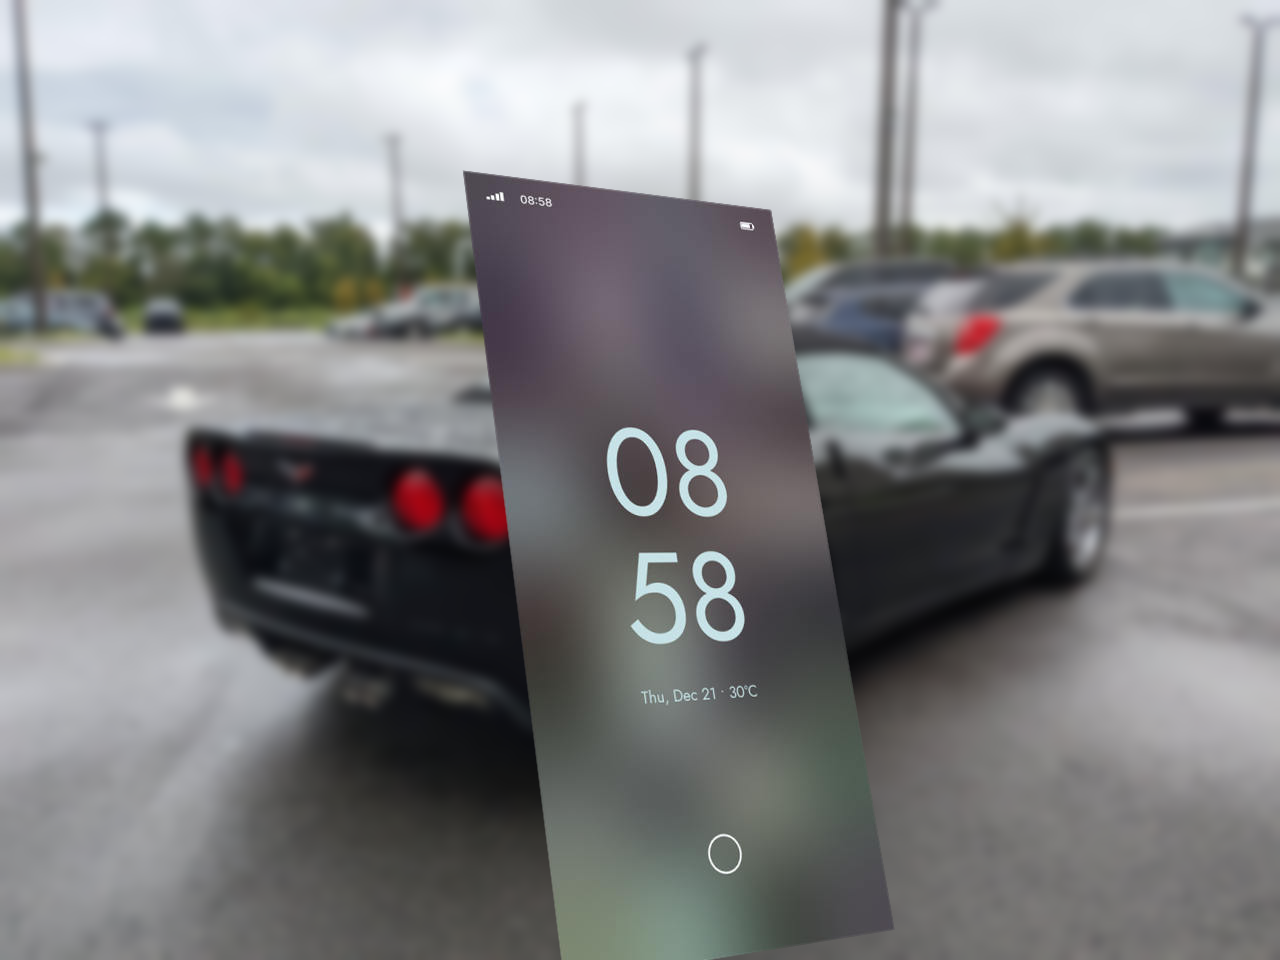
{"hour": 8, "minute": 58}
